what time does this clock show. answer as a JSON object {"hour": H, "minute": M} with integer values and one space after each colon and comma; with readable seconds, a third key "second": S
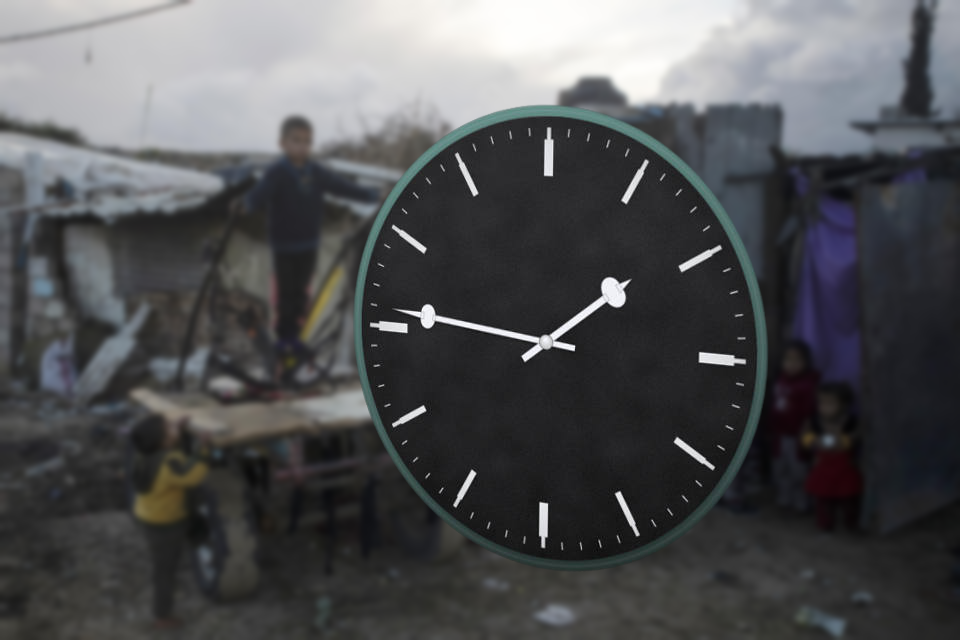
{"hour": 1, "minute": 46}
